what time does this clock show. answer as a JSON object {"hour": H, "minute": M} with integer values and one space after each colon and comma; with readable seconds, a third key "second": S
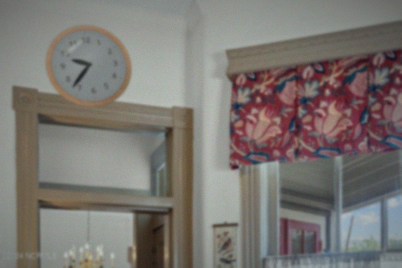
{"hour": 9, "minute": 37}
